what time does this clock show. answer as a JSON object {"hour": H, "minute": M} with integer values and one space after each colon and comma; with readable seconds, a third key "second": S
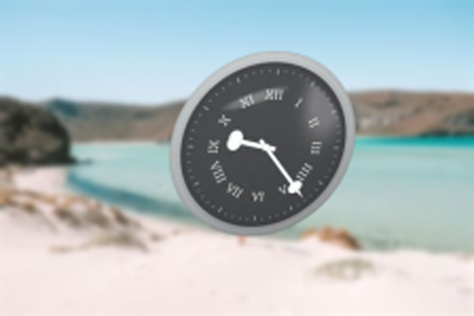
{"hour": 9, "minute": 23}
